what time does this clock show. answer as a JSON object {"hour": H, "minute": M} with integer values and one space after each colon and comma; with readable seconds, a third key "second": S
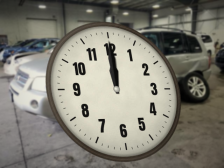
{"hour": 12, "minute": 0}
